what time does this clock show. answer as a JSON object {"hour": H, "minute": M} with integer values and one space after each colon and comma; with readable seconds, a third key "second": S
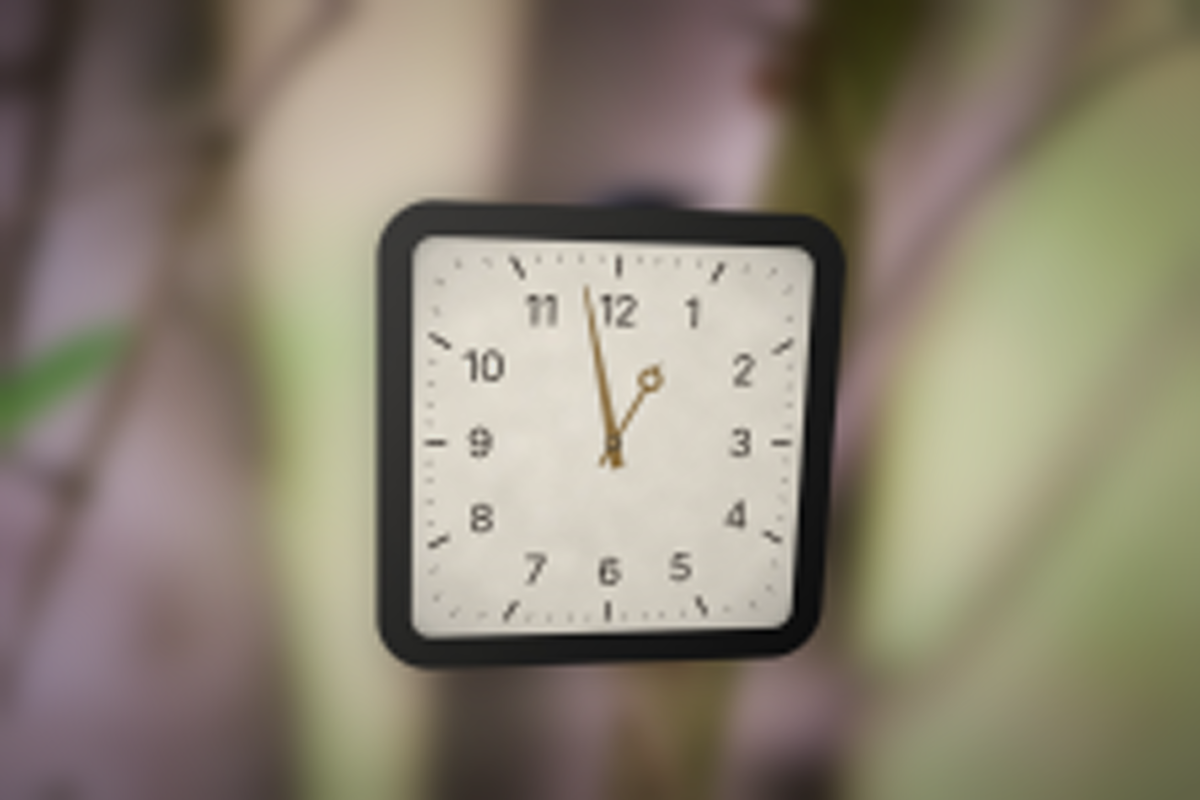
{"hour": 12, "minute": 58}
